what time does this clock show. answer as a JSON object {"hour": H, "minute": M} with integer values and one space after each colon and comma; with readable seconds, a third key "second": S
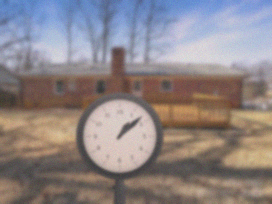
{"hour": 1, "minute": 8}
